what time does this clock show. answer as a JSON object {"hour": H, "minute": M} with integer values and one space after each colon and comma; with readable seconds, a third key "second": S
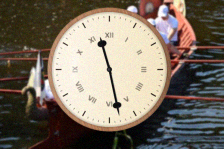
{"hour": 11, "minute": 28}
